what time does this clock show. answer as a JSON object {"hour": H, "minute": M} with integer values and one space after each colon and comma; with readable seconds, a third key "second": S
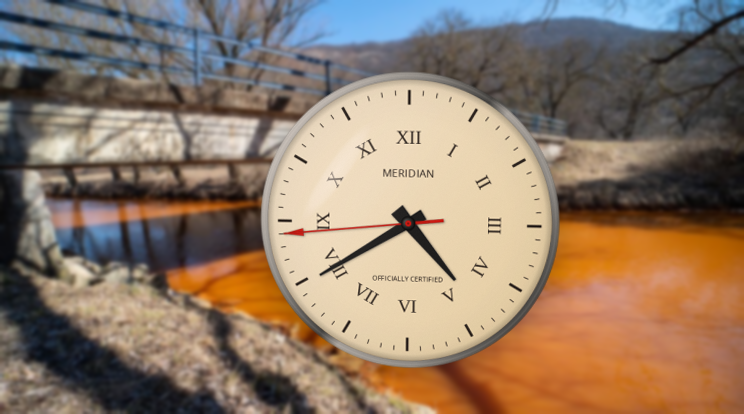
{"hour": 4, "minute": 39, "second": 44}
